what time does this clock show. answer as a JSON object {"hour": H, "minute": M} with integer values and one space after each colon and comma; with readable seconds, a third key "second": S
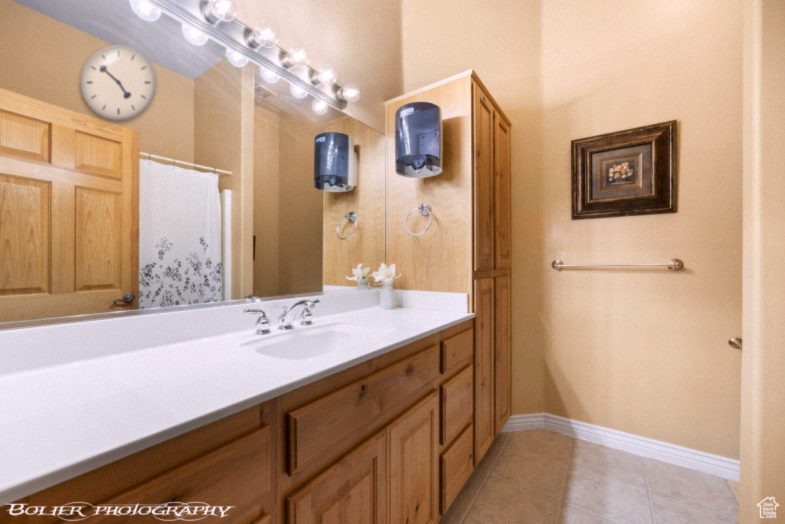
{"hour": 4, "minute": 52}
